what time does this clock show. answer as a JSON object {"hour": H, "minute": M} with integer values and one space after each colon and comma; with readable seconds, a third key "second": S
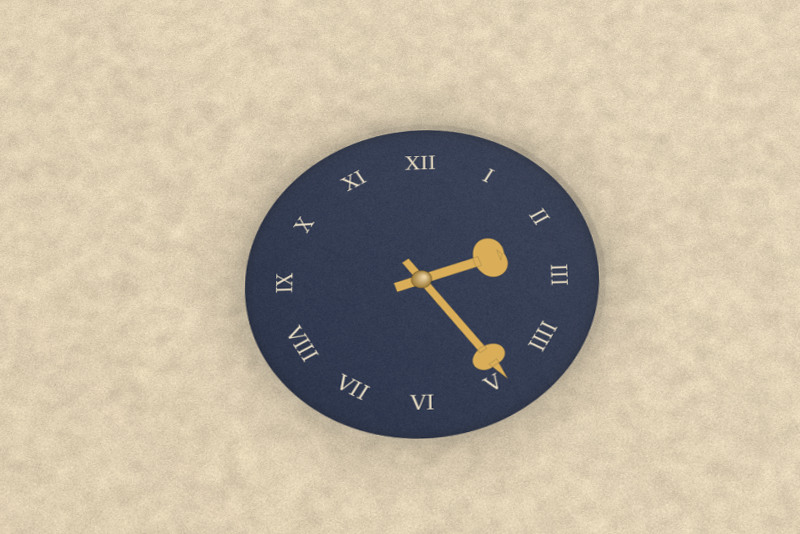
{"hour": 2, "minute": 24}
